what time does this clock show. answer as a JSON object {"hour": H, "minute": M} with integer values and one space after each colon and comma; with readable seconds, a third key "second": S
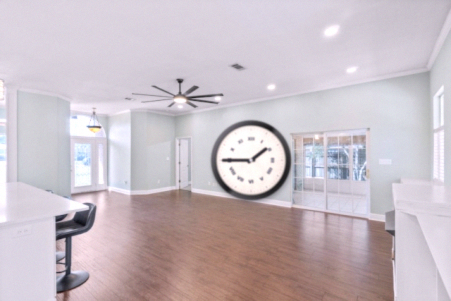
{"hour": 1, "minute": 45}
